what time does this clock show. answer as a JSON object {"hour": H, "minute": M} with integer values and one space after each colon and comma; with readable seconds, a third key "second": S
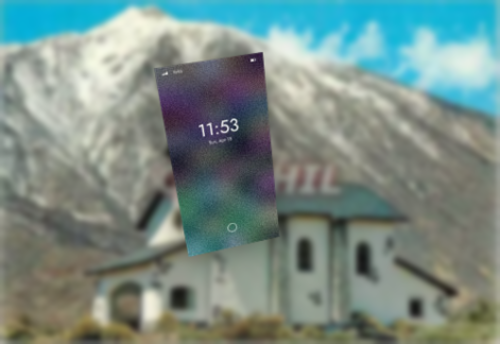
{"hour": 11, "minute": 53}
